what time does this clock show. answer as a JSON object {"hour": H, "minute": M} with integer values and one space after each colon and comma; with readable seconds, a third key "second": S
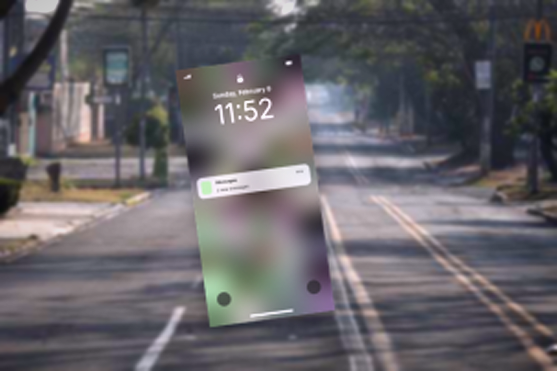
{"hour": 11, "minute": 52}
